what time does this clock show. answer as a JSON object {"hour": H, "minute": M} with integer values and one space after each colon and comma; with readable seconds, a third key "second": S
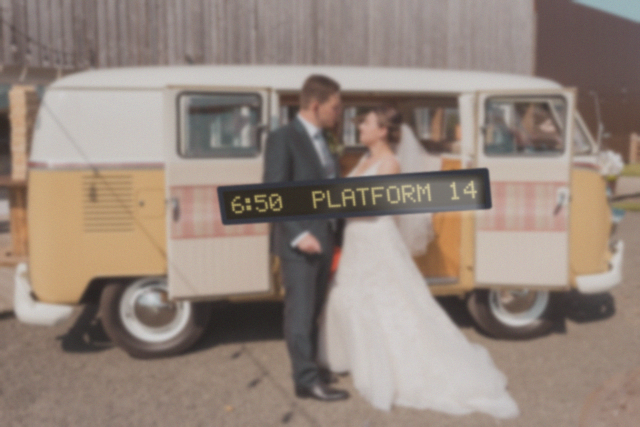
{"hour": 6, "minute": 50}
